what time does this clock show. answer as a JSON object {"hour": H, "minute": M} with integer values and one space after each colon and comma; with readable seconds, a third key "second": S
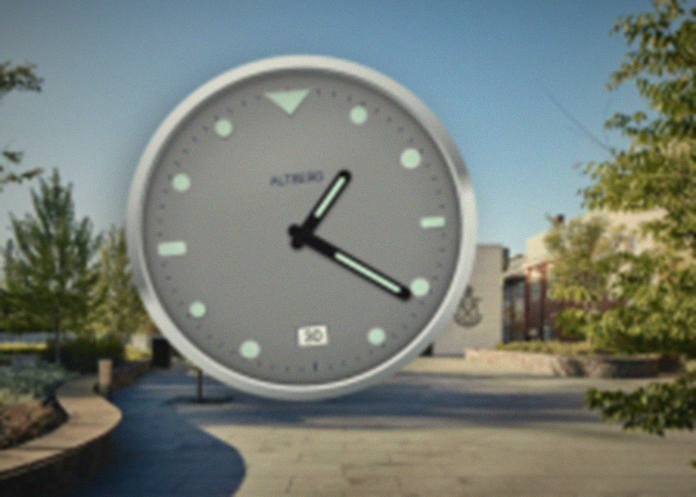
{"hour": 1, "minute": 21}
